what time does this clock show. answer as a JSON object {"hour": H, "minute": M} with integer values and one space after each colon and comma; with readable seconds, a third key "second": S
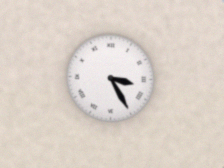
{"hour": 3, "minute": 25}
